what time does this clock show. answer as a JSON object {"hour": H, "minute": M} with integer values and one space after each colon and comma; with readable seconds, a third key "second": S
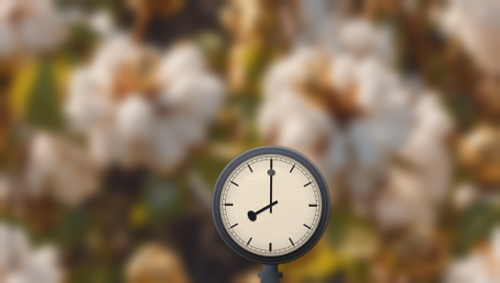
{"hour": 8, "minute": 0}
